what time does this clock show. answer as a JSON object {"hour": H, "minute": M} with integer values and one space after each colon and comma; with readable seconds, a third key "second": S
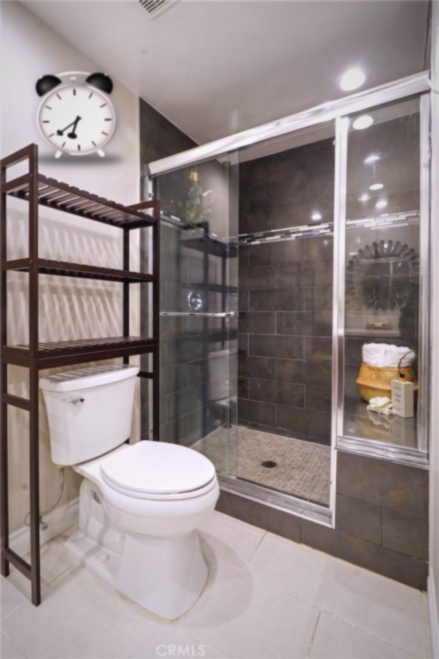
{"hour": 6, "minute": 39}
